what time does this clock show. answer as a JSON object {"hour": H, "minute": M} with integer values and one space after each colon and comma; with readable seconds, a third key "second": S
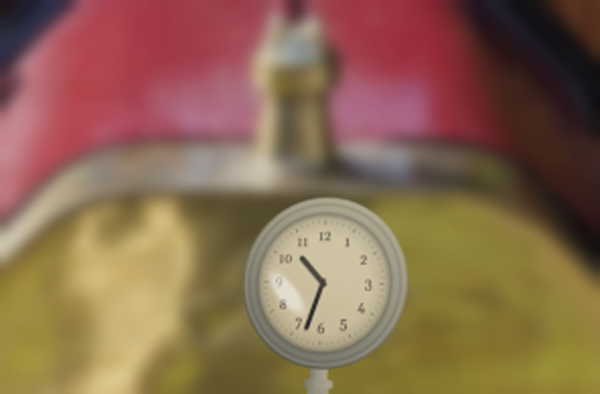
{"hour": 10, "minute": 33}
